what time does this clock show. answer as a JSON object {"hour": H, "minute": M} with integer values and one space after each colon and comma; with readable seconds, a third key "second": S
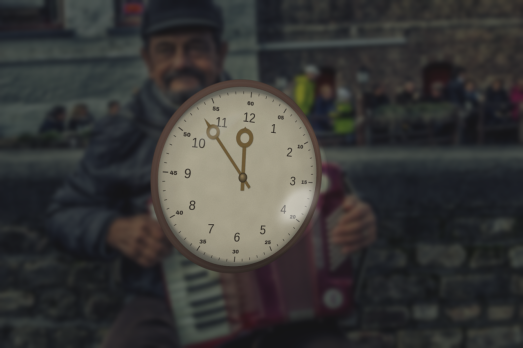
{"hour": 11, "minute": 53}
